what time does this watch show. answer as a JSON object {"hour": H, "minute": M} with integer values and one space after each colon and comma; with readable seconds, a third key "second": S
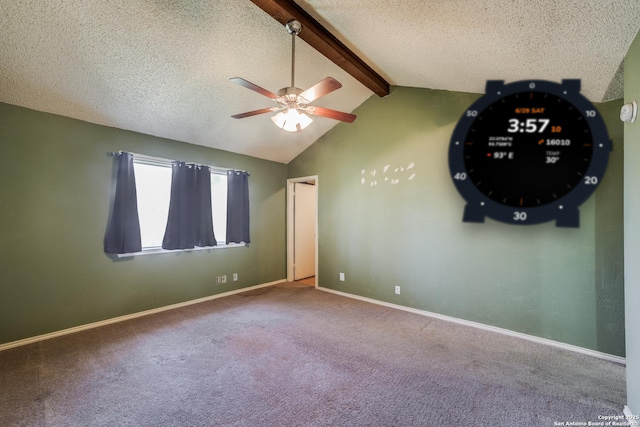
{"hour": 3, "minute": 57}
